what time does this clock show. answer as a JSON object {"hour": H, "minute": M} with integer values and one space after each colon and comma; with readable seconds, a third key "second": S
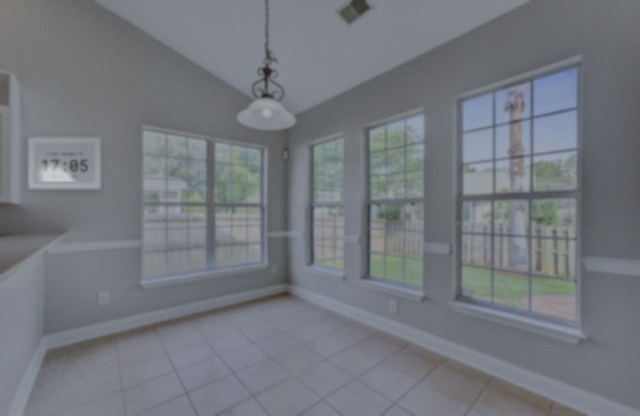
{"hour": 17, "minute": 5}
